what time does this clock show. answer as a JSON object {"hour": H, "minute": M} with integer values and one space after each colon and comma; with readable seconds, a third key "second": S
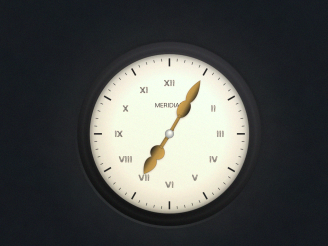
{"hour": 7, "minute": 5}
